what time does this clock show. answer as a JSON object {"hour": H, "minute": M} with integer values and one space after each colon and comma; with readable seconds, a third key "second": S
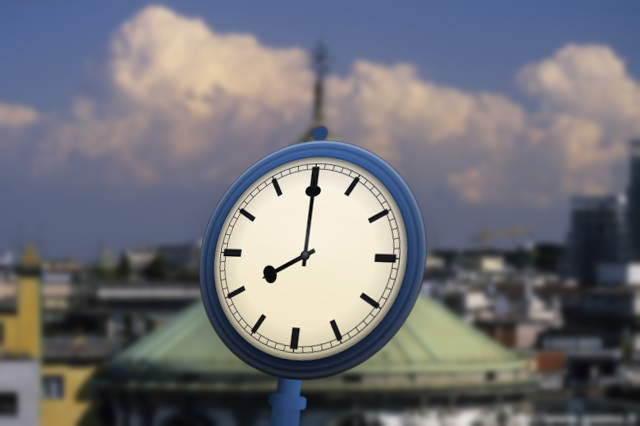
{"hour": 8, "minute": 0}
